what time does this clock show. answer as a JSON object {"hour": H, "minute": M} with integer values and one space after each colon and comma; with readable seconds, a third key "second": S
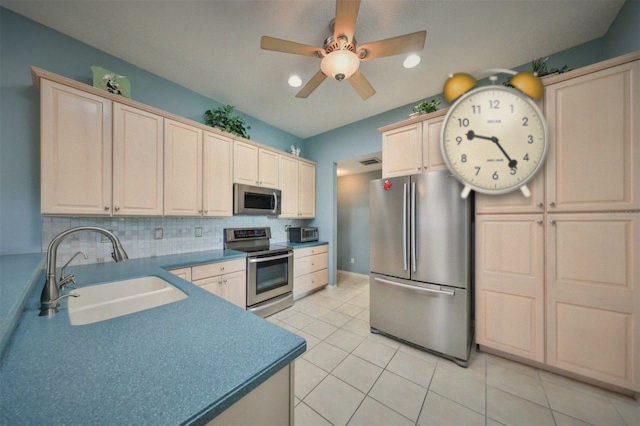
{"hour": 9, "minute": 24}
